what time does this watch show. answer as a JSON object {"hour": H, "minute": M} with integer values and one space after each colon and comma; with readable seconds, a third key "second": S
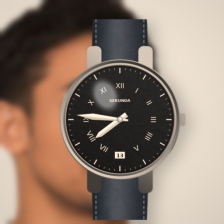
{"hour": 7, "minute": 46}
